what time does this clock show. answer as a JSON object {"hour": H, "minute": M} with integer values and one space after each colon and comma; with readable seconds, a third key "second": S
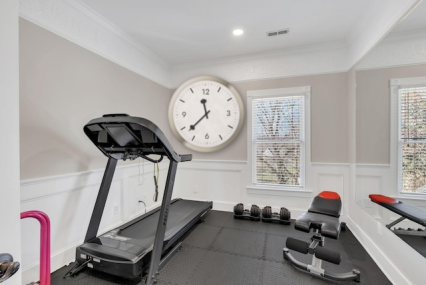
{"hour": 11, "minute": 38}
